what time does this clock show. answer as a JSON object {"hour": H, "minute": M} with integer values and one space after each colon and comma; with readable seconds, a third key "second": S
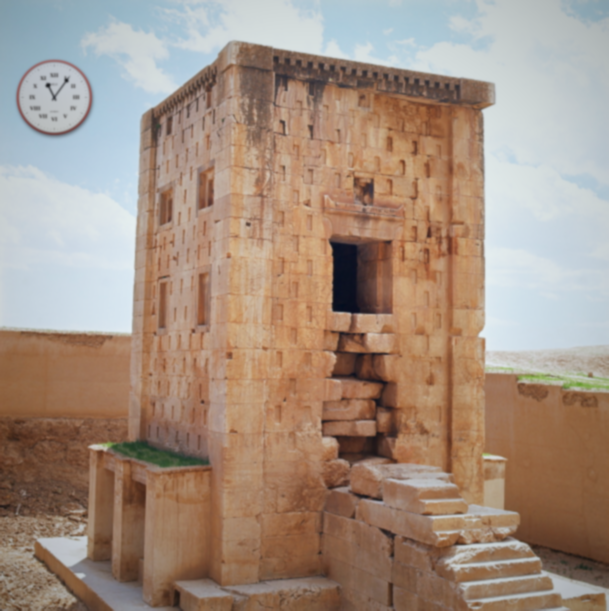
{"hour": 11, "minute": 6}
